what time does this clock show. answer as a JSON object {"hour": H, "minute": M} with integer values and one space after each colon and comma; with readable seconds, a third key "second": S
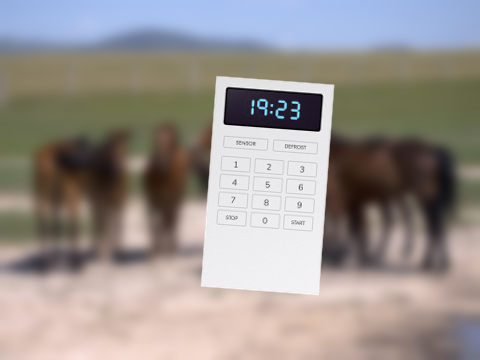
{"hour": 19, "minute": 23}
